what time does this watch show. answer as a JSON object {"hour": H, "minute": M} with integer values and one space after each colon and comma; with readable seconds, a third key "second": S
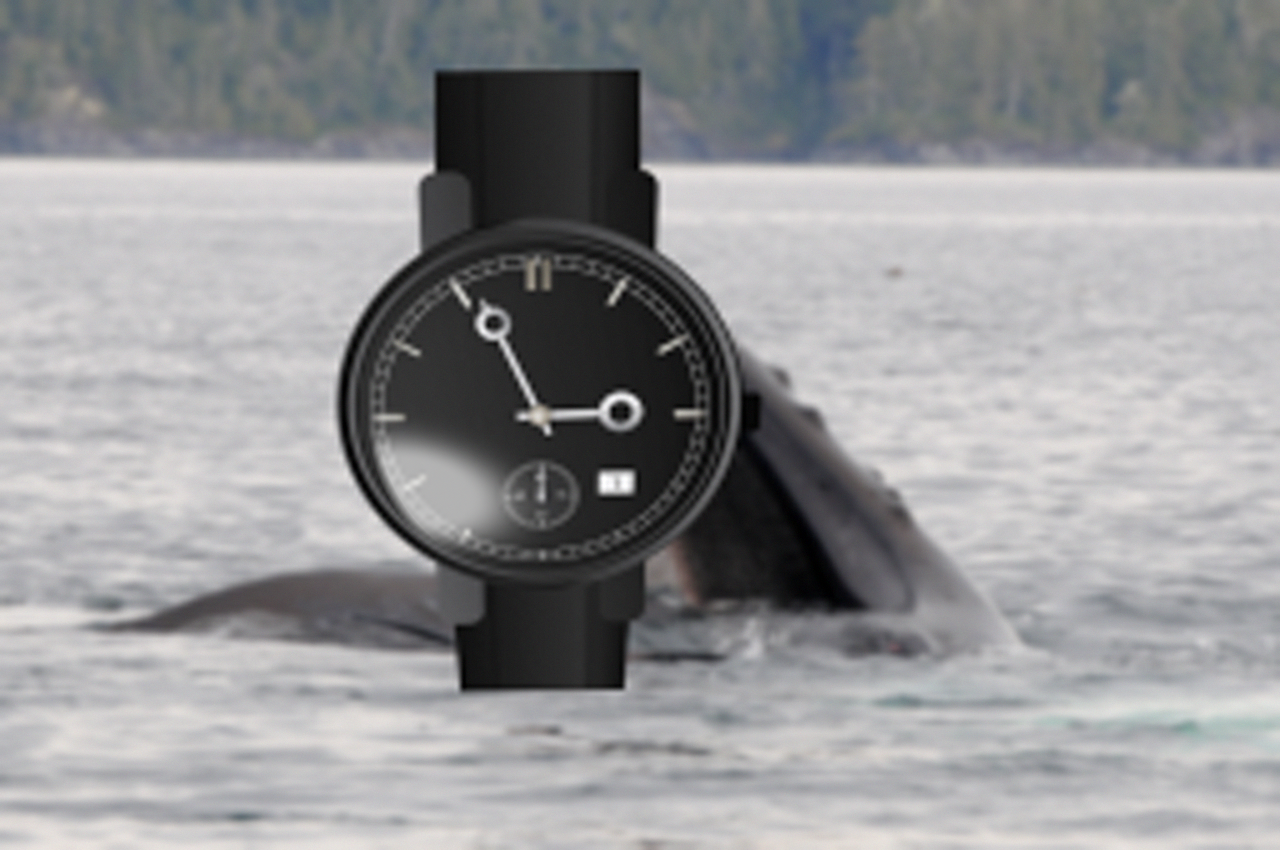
{"hour": 2, "minute": 56}
